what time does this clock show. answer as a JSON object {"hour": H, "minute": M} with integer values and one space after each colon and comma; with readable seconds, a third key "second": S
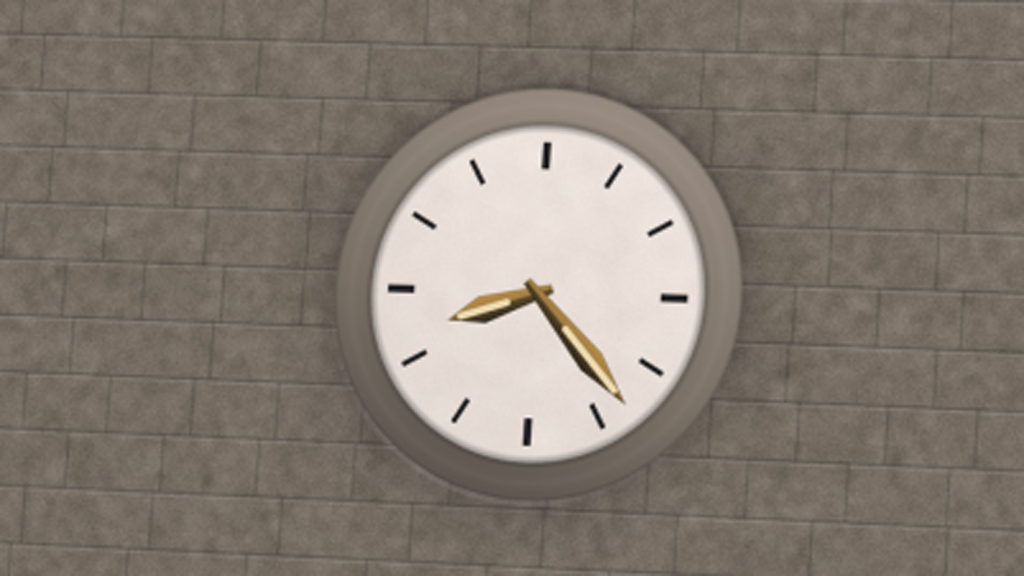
{"hour": 8, "minute": 23}
